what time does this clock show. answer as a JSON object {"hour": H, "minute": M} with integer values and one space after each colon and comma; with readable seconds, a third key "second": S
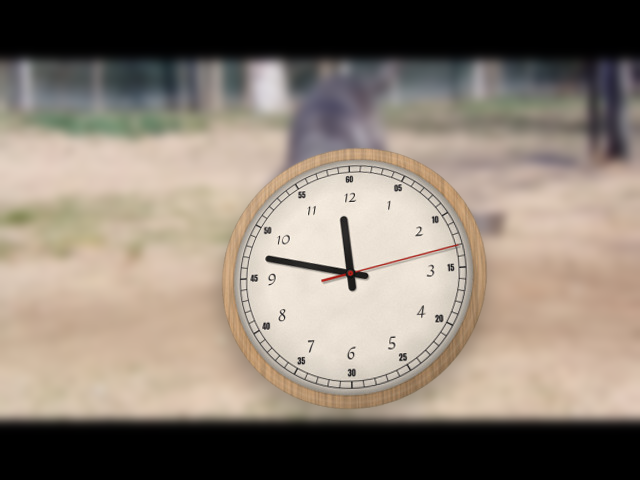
{"hour": 11, "minute": 47, "second": 13}
